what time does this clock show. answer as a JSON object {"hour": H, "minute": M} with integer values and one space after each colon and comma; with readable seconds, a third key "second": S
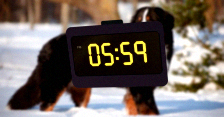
{"hour": 5, "minute": 59}
